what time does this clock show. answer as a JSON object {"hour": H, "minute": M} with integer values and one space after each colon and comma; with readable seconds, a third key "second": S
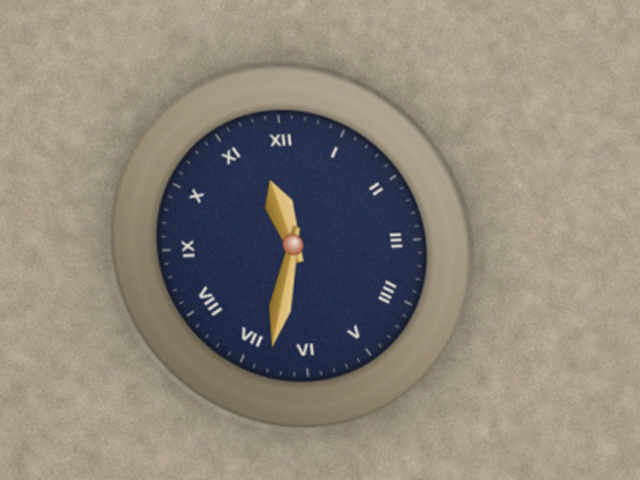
{"hour": 11, "minute": 33}
